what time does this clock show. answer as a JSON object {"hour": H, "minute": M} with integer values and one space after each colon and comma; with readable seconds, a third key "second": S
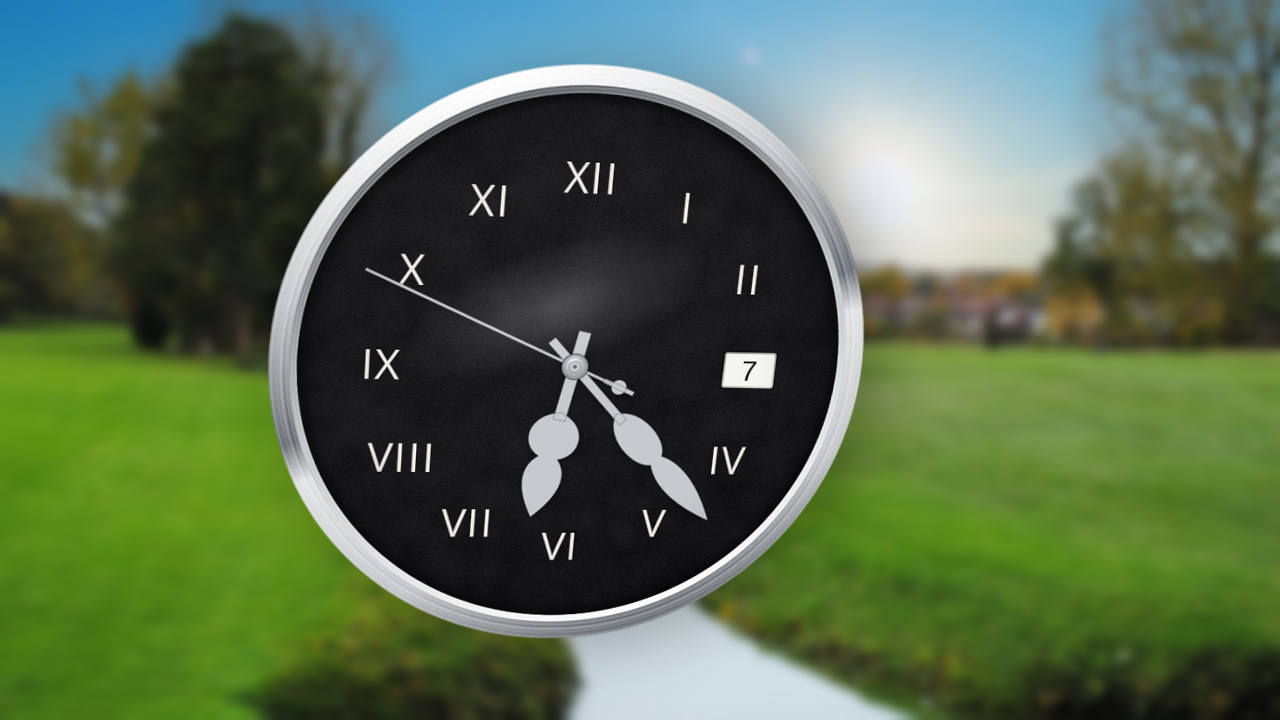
{"hour": 6, "minute": 22, "second": 49}
